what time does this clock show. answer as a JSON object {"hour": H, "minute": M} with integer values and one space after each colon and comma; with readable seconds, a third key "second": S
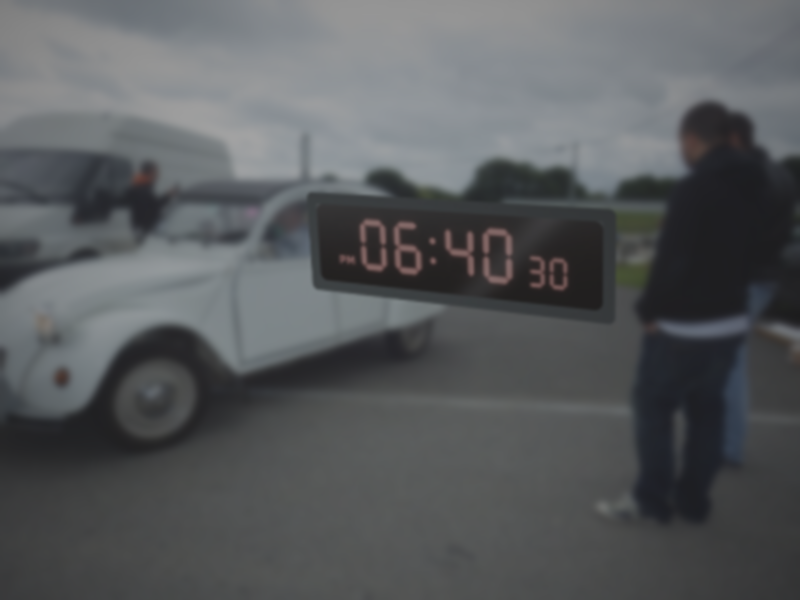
{"hour": 6, "minute": 40, "second": 30}
